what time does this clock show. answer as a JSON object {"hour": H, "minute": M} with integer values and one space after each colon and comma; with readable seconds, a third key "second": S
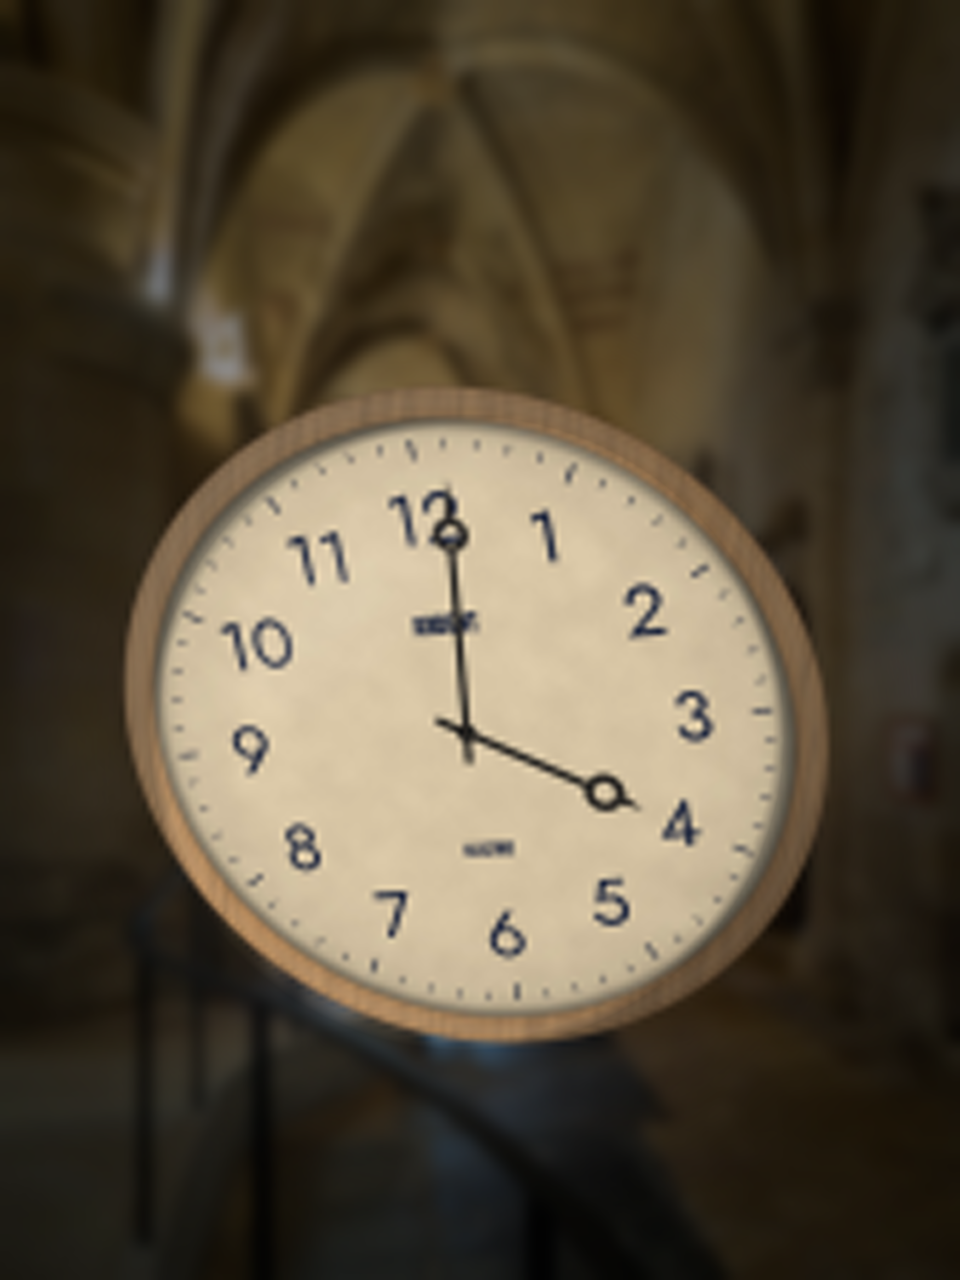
{"hour": 4, "minute": 1}
